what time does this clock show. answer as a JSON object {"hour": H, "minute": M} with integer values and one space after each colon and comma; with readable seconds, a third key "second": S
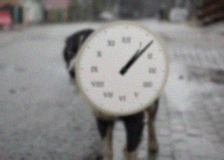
{"hour": 1, "minute": 7}
